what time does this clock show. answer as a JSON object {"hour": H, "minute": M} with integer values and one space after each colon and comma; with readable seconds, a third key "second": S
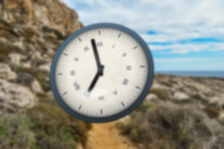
{"hour": 6, "minute": 58}
